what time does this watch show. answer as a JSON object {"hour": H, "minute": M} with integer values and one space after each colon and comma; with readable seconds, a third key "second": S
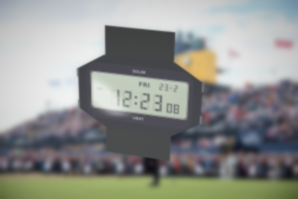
{"hour": 12, "minute": 23, "second": 8}
